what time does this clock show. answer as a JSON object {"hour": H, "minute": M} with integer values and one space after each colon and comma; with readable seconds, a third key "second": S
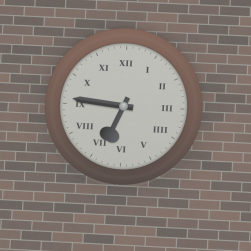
{"hour": 6, "minute": 46}
